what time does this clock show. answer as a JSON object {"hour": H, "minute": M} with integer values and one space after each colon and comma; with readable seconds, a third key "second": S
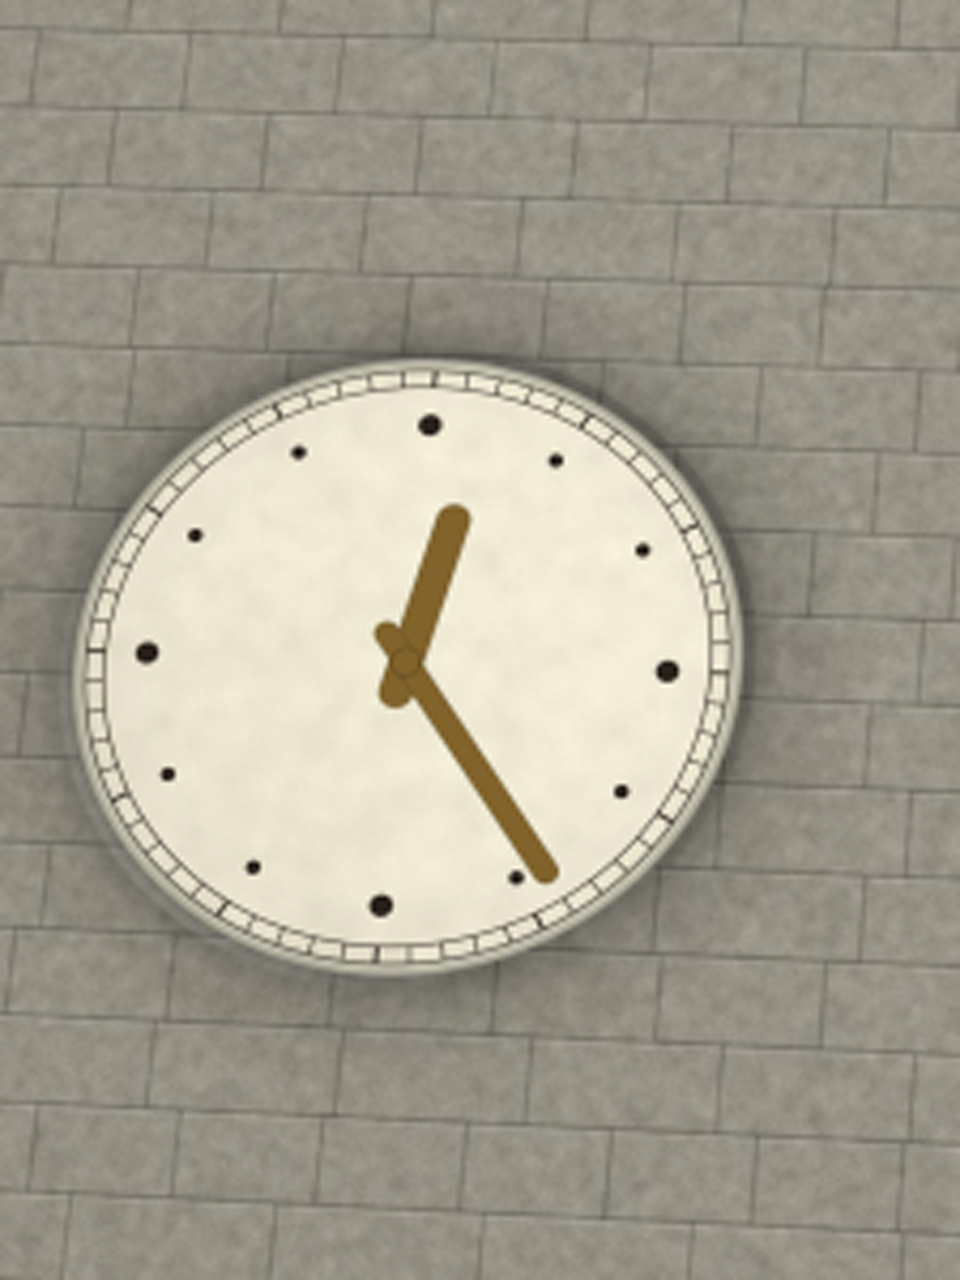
{"hour": 12, "minute": 24}
